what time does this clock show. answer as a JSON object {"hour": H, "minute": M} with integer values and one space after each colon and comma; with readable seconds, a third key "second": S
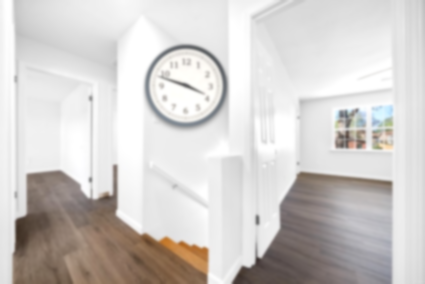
{"hour": 3, "minute": 48}
